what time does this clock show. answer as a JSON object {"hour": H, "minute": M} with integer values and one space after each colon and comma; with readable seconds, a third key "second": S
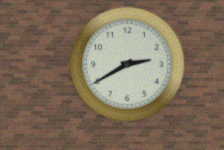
{"hour": 2, "minute": 40}
